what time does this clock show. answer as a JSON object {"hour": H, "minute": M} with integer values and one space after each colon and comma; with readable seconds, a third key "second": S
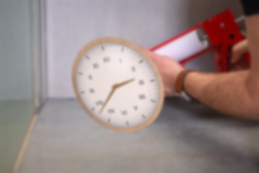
{"hour": 2, "minute": 38}
